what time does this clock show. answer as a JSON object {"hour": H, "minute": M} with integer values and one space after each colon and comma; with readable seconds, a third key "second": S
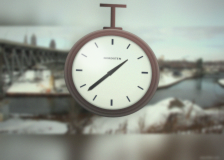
{"hour": 1, "minute": 38}
